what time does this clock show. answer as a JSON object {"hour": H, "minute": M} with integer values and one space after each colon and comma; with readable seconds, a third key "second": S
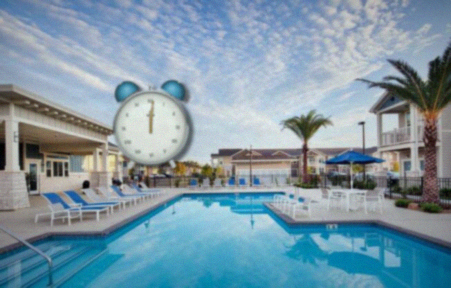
{"hour": 12, "minute": 1}
